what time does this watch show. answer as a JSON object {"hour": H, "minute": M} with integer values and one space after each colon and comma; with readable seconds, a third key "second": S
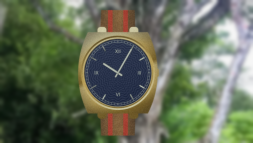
{"hour": 10, "minute": 5}
